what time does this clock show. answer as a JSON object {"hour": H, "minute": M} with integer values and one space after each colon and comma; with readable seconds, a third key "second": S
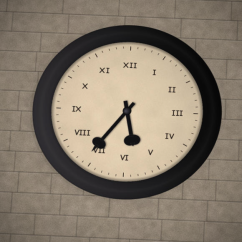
{"hour": 5, "minute": 36}
